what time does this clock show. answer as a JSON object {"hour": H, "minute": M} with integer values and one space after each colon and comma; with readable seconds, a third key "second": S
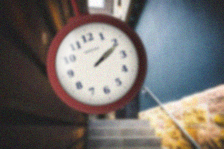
{"hour": 2, "minute": 11}
